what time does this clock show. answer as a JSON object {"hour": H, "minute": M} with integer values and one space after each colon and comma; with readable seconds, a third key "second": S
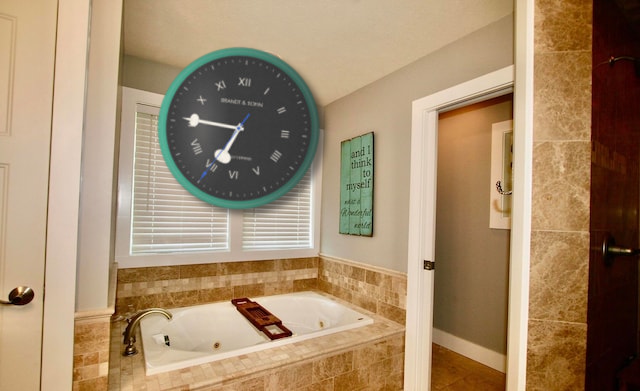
{"hour": 6, "minute": 45, "second": 35}
